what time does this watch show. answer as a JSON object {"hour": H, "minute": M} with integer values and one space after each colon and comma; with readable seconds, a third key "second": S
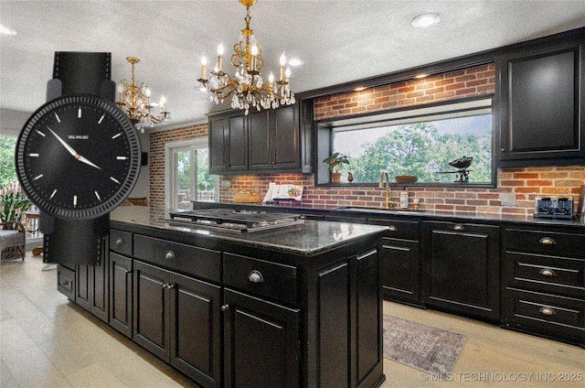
{"hour": 3, "minute": 52}
